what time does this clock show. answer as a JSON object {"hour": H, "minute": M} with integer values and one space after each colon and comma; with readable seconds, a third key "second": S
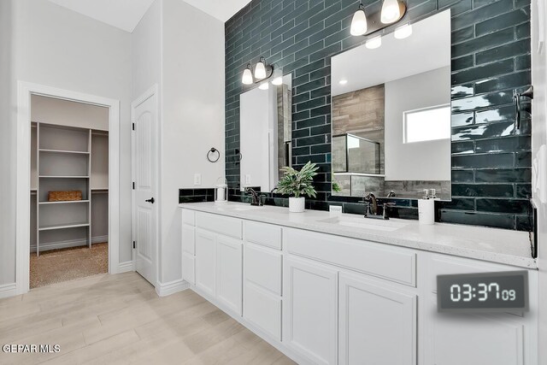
{"hour": 3, "minute": 37, "second": 9}
